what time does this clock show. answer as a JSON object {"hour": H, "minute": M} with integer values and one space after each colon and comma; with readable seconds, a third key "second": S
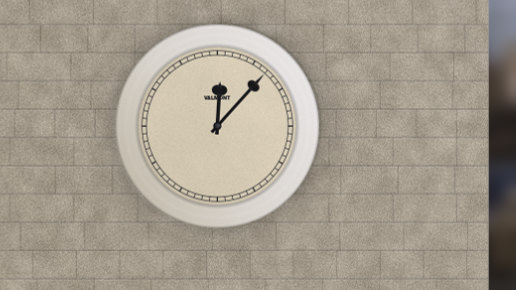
{"hour": 12, "minute": 7}
